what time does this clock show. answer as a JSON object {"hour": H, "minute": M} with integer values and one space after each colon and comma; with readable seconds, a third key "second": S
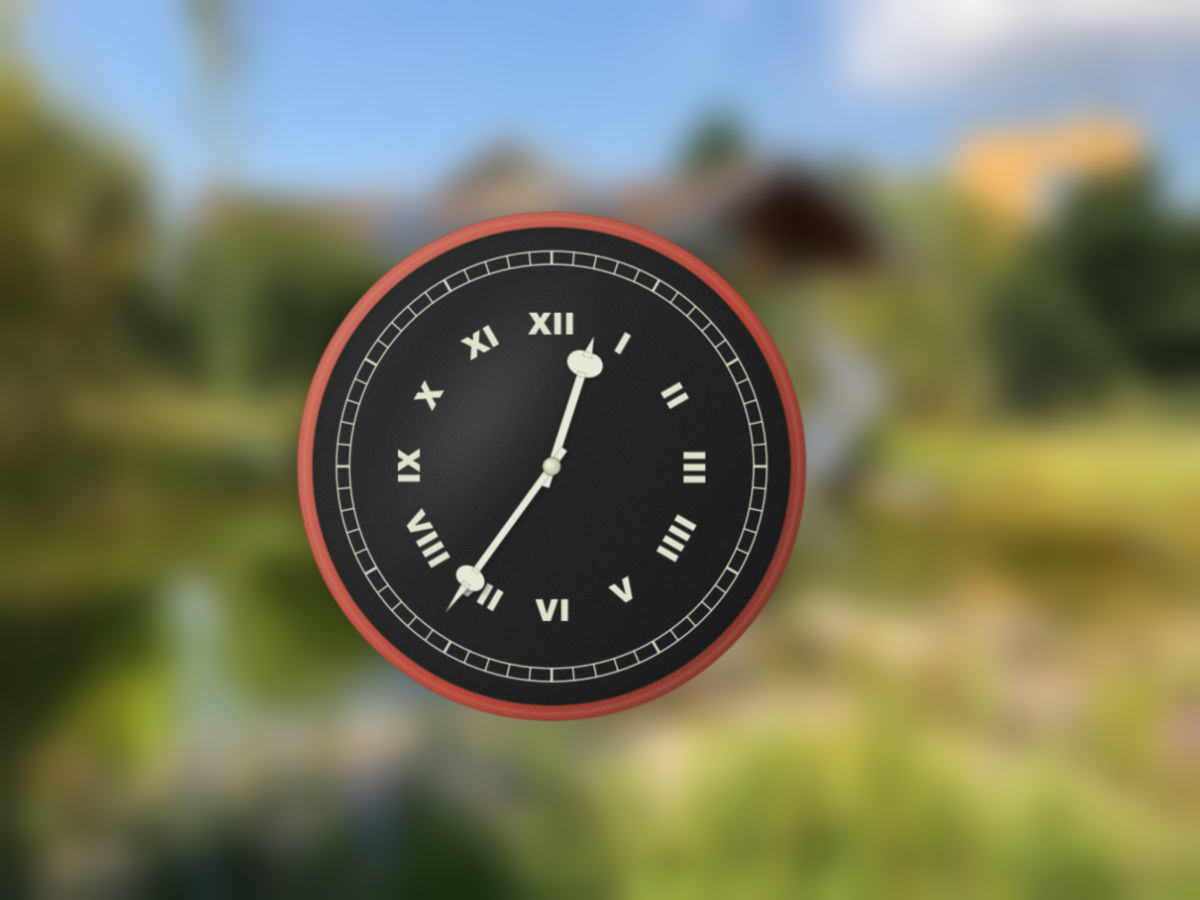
{"hour": 12, "minute": 36}
